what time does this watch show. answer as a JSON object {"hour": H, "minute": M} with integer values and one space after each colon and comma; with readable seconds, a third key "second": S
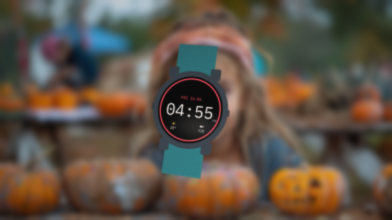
{"hour": 4, "minute": 55}
